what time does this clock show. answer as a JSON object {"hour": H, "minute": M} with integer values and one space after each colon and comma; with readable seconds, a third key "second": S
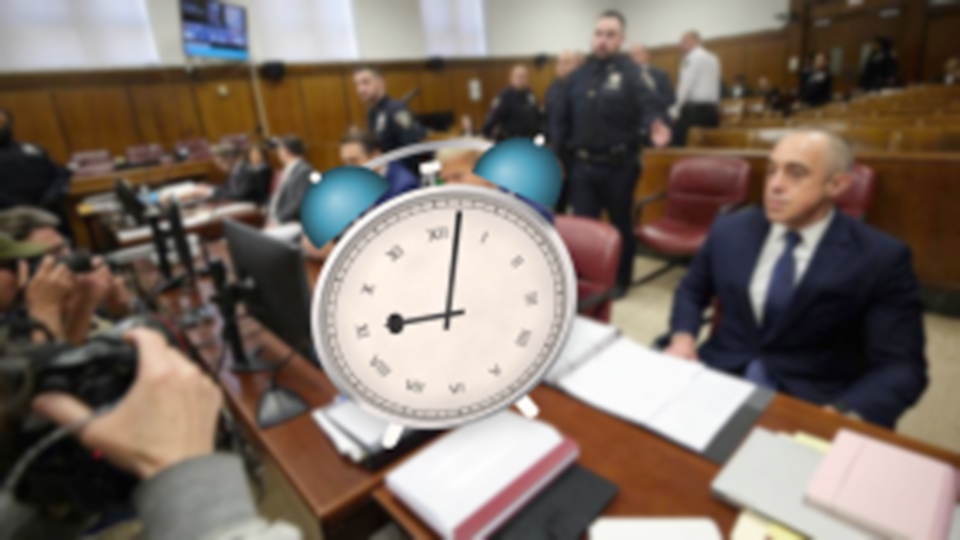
{"hour": 9, "minute": 2}
